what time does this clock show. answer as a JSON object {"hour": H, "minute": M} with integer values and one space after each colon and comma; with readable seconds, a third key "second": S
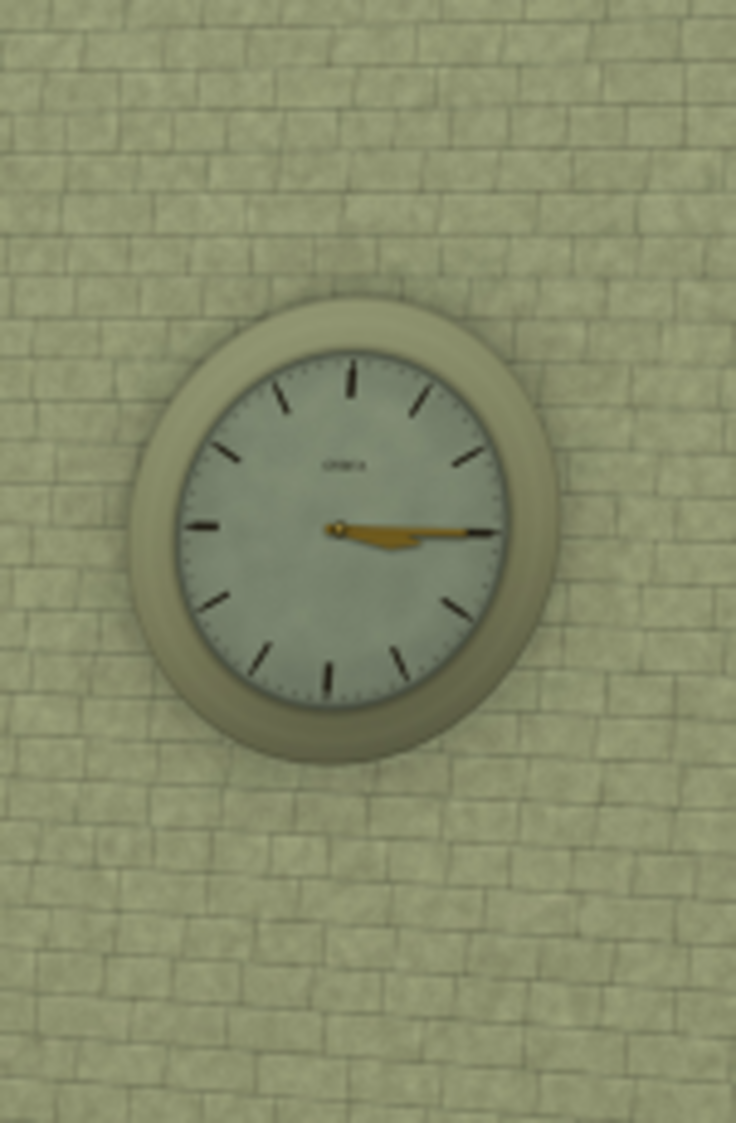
{"hour": 3, "minute": 15}
